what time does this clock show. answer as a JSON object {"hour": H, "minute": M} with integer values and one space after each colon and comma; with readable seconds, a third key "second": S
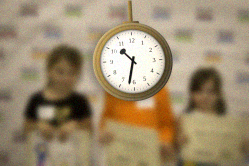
{"hour": 10, "minute": 32}
